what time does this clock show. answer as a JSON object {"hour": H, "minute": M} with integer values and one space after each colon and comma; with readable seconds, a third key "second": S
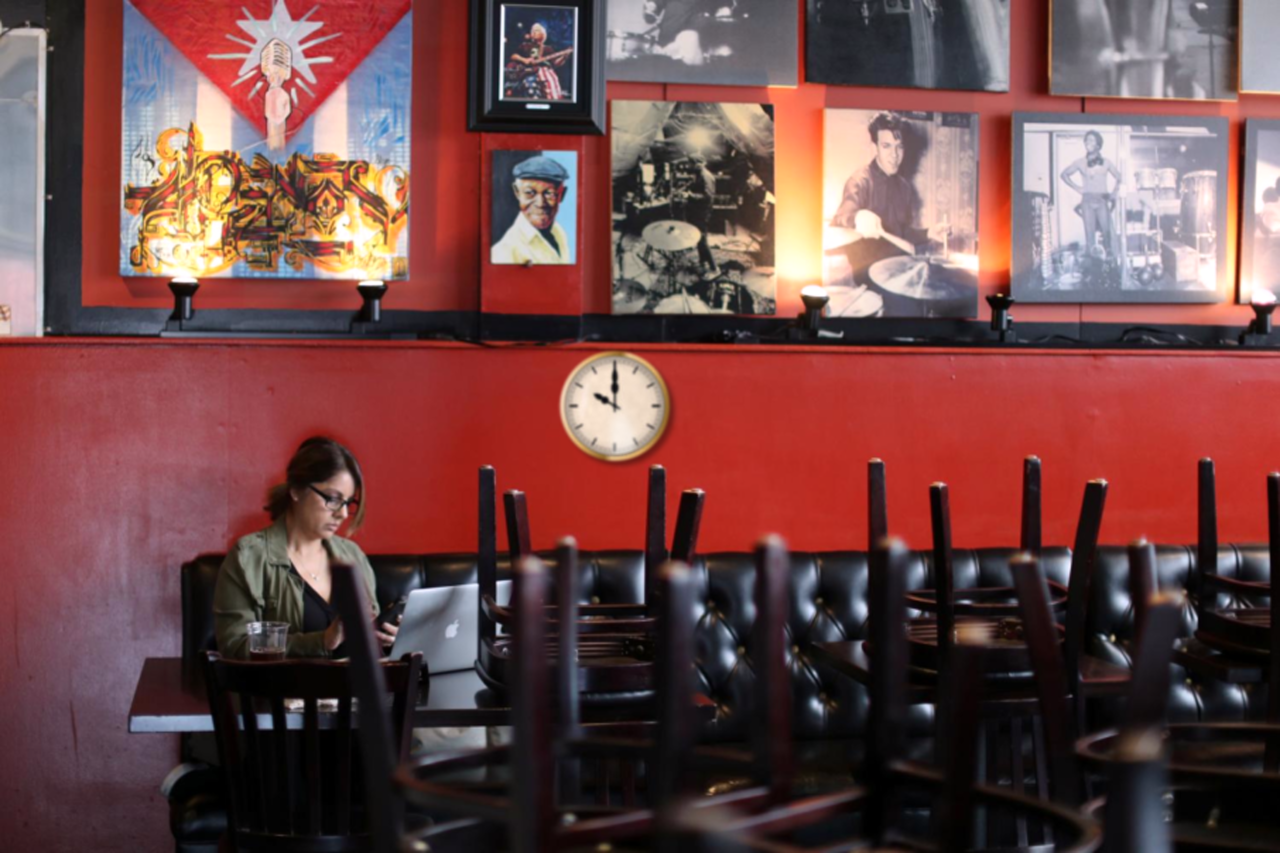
{"hour": 10, "minute": 0}
